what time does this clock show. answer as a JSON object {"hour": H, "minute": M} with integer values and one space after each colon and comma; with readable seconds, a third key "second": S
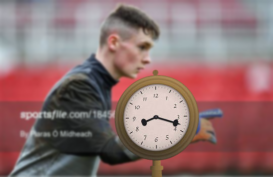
{"hour": 8, "minute": 18}
